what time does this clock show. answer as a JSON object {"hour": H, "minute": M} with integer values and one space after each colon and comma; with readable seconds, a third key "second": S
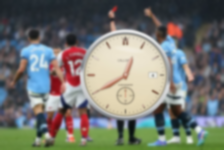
{"hour": 12, "minute": 40}
